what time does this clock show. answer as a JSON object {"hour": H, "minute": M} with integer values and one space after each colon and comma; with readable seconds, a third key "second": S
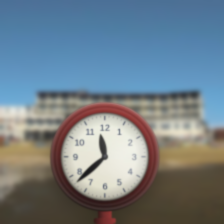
{"hour": 11, "minute": 38}
